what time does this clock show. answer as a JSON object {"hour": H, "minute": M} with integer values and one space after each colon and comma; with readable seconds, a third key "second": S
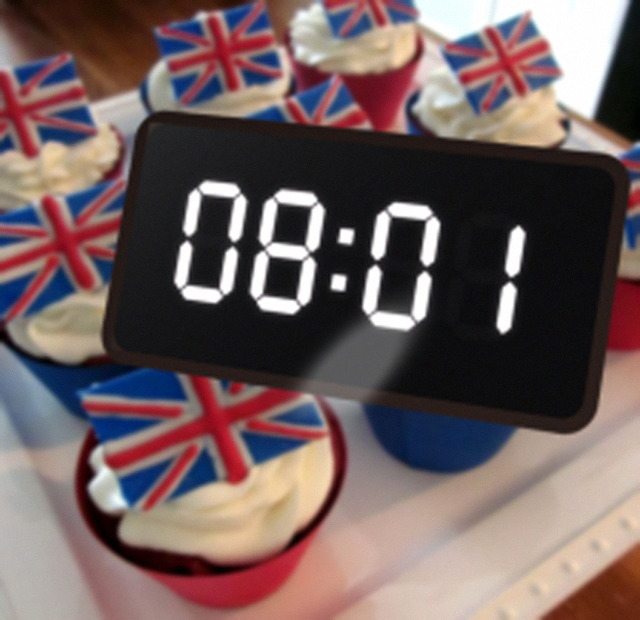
{"hour": 8, "minute": 1}
